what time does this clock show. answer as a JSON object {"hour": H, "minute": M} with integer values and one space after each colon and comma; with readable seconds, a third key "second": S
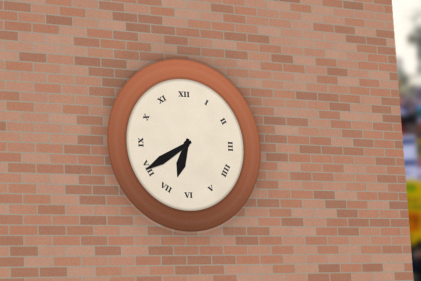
{"hour": 6, "minute": 40}
